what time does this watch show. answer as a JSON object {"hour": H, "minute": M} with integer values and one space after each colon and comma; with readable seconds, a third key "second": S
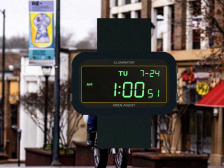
{"hour": 1, "minute": 0, "second": 51}
